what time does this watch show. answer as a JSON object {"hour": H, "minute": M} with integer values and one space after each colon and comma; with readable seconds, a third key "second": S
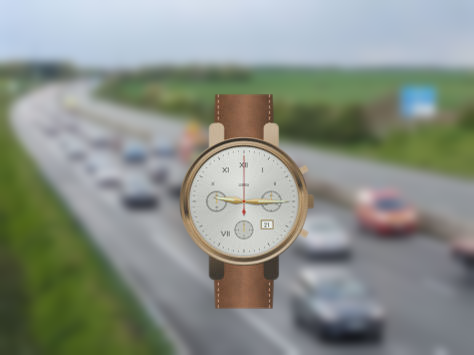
{"hour": 9, "minute": 15}
